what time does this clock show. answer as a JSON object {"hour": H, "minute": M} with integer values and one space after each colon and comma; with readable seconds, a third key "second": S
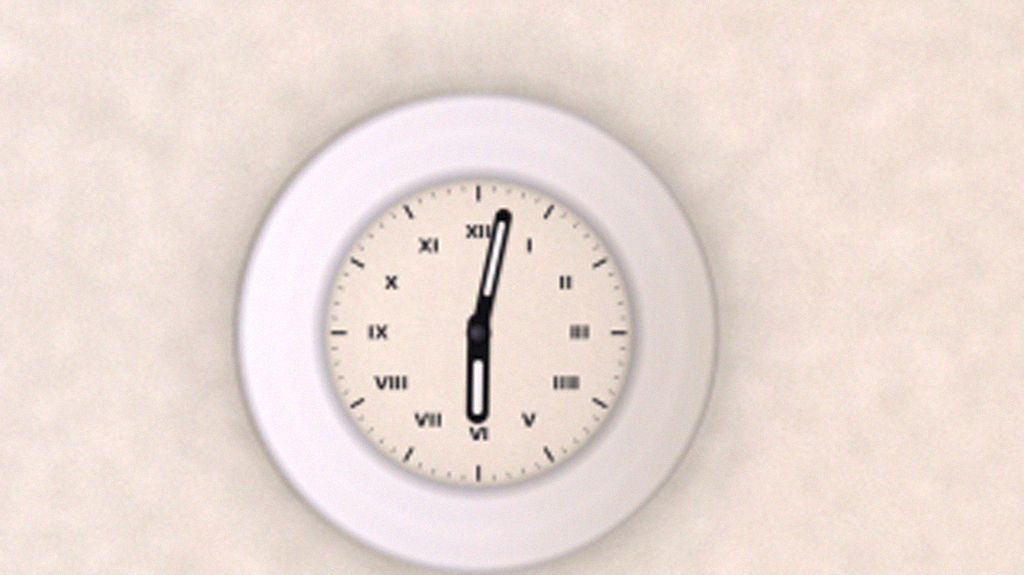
{"hour": 6, "minute": 2}
